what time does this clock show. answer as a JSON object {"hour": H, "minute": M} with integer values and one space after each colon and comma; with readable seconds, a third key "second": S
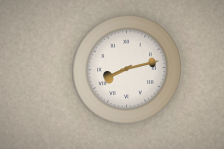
{"hour": 8, "minute": 13}
